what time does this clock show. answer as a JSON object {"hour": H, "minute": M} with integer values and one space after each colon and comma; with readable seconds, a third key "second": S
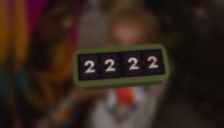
{"hour": 22, "minute": 22}
